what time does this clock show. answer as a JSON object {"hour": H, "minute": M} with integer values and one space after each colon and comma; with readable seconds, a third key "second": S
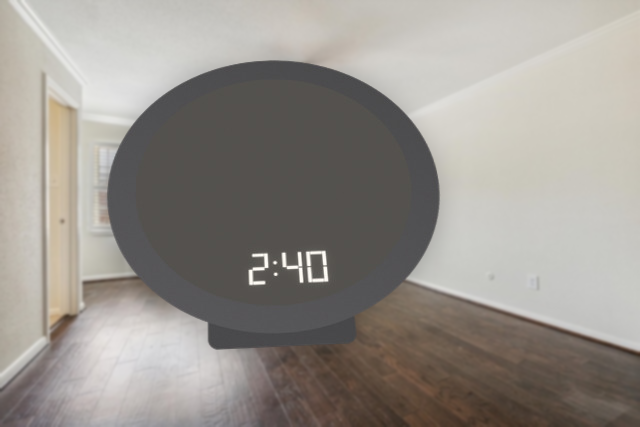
{"hour": 2, "minute": 40}
